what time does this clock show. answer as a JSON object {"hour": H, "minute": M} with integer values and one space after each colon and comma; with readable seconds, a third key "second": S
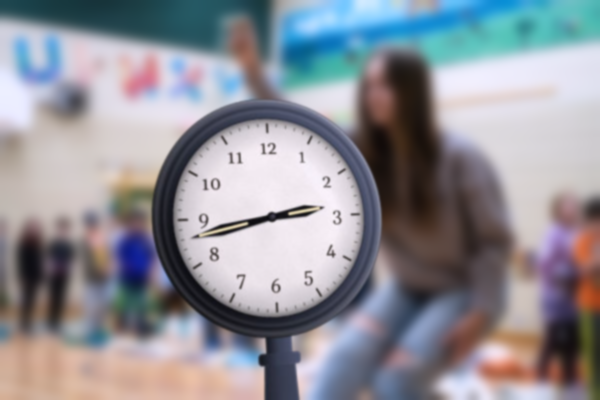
{"hour": 2, "minute": 43}
